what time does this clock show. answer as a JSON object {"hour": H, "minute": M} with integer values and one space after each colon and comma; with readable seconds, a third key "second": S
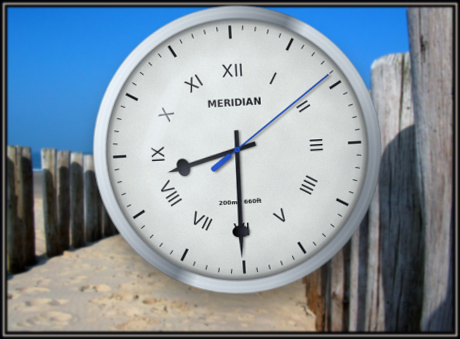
{"hour": 8, "minute": 30, "second": 9}
